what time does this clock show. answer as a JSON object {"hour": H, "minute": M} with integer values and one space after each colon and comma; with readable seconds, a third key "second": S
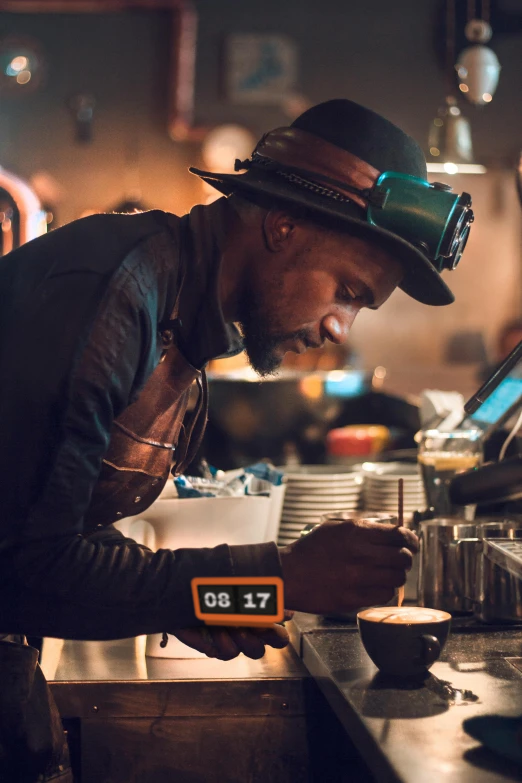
{"hour": 8, "minute": 17}
